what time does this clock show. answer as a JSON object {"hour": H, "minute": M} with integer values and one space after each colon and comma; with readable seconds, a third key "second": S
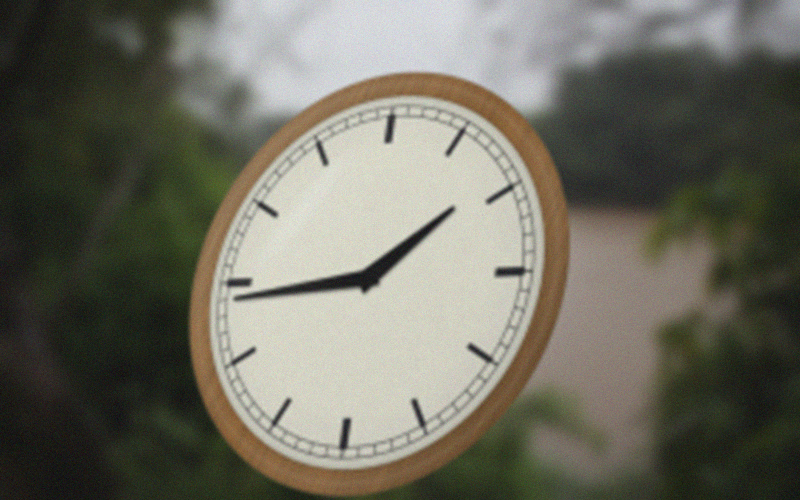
{"hour": 1, "minute": 44}
